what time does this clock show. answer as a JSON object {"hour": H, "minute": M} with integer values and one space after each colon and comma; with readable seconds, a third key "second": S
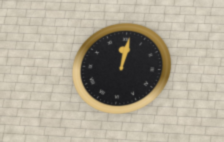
{"hour": 12, "minute": 1}
